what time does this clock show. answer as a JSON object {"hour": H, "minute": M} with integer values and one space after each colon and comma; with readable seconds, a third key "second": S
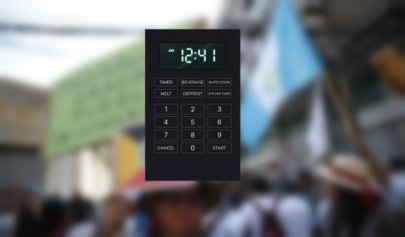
{"hour": 12, "minute": 41}
